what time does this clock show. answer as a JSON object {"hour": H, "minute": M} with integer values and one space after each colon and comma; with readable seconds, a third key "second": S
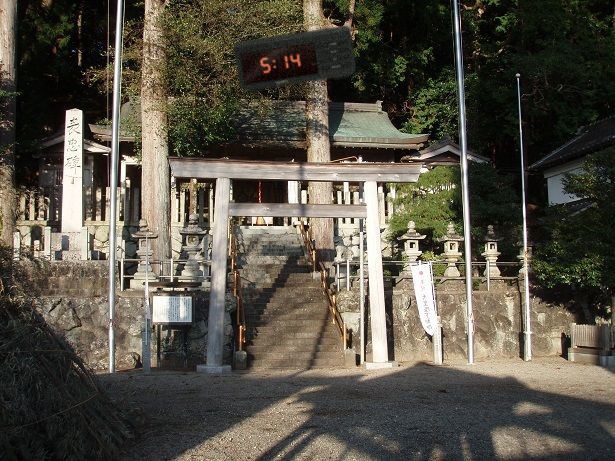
{"hour": 5, "minute": 14}
